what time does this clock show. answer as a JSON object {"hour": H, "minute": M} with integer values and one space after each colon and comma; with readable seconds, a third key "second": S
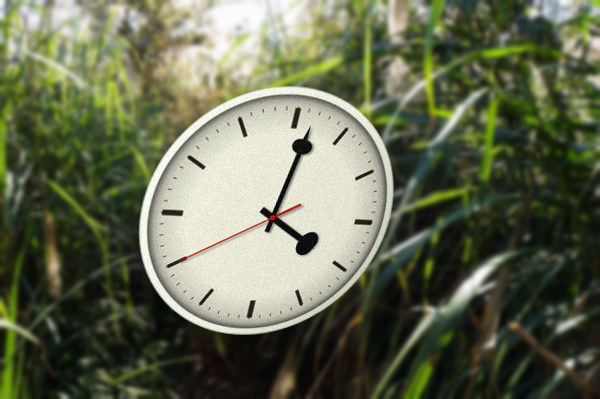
{"hour": 4, "minute": 1, "second": 40}
